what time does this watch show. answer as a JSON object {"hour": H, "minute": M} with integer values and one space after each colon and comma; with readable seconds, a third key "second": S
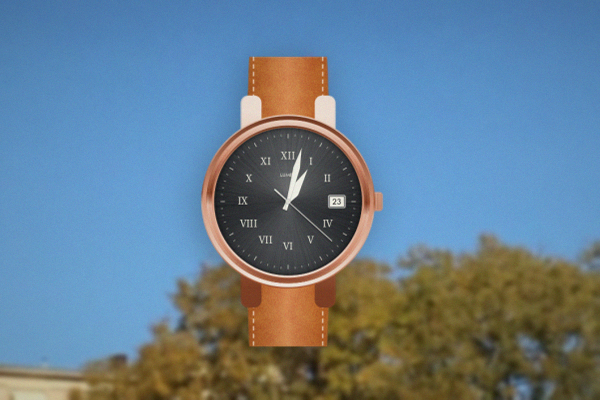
{"hour": 1, "minute": 2, "second": 22}
